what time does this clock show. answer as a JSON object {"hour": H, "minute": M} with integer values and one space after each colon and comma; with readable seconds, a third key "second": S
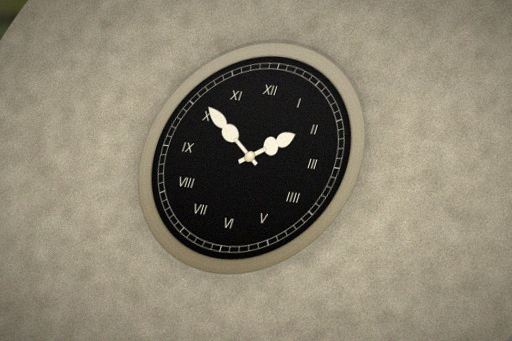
{"hour": 1, "minute": 51}
